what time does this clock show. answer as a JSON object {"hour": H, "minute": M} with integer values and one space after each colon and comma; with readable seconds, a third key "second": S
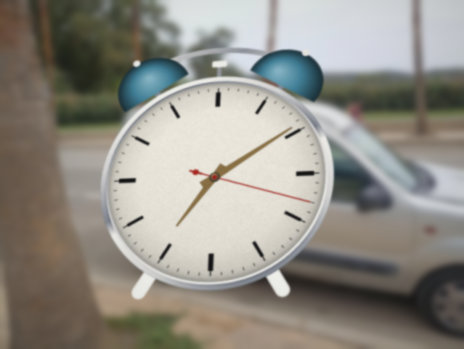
{"hour": 7, "minute": 9, "second": 18}
